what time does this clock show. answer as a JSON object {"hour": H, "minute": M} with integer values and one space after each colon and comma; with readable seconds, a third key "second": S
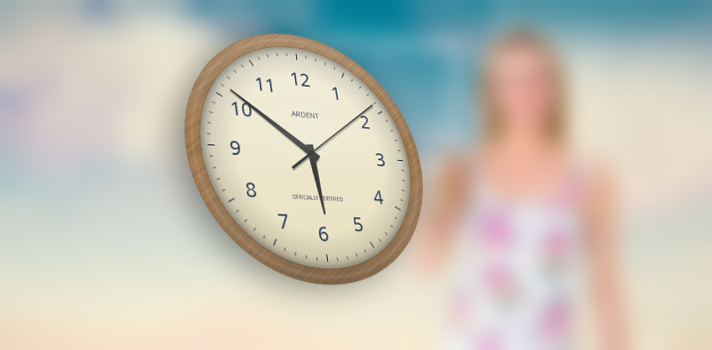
{"hour": 5, "minute": 51, "second": 9}
